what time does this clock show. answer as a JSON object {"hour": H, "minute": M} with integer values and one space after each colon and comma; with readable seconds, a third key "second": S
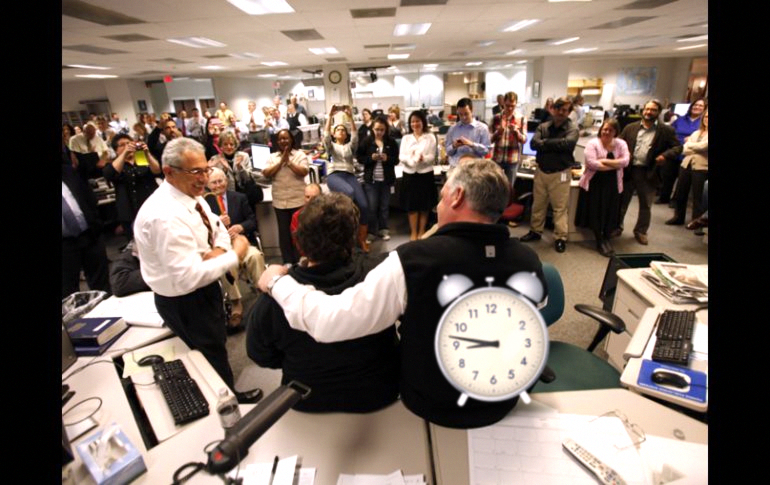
{"hour": 8, "minute": 47}
